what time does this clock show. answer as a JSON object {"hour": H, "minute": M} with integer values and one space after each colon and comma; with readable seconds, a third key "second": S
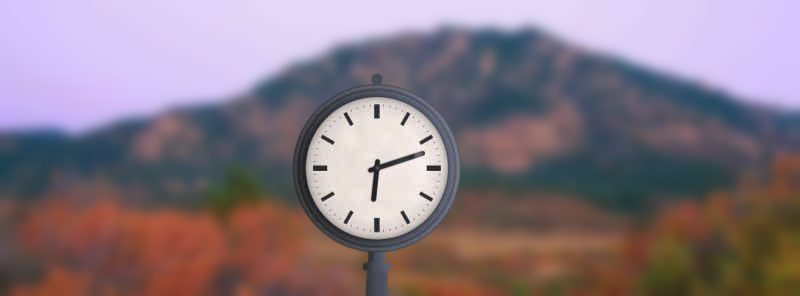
{"hour": 6, "minute": 12}
